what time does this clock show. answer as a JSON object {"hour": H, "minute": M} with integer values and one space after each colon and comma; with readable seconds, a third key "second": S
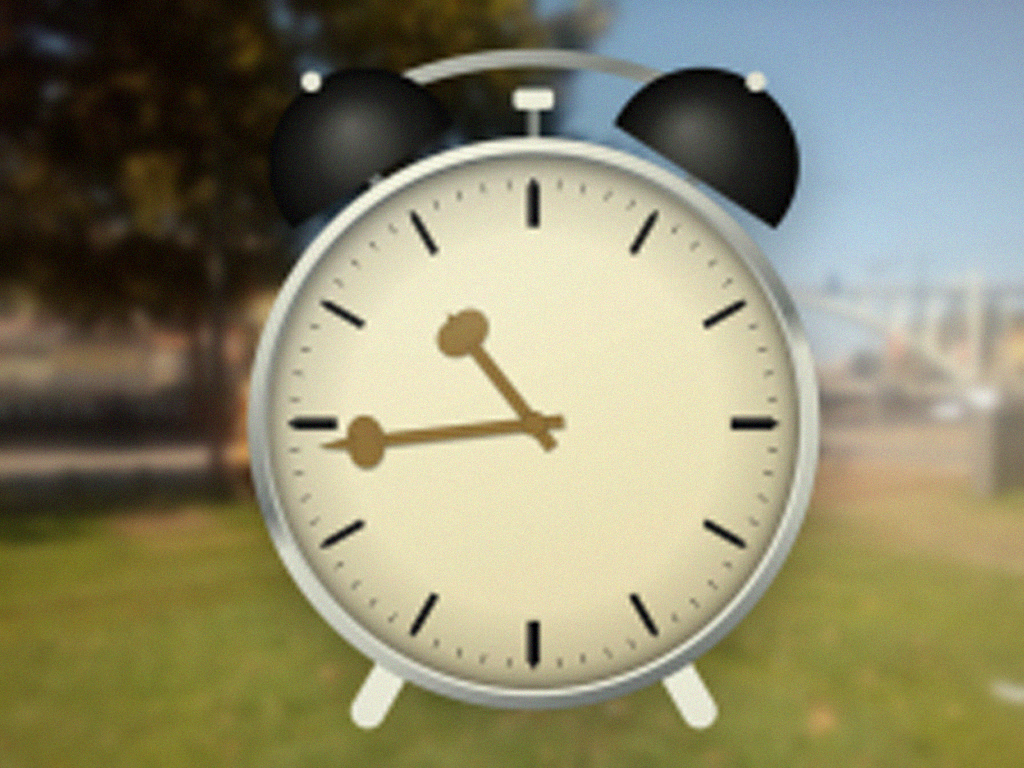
{"hour": 10, "minute": 44}
